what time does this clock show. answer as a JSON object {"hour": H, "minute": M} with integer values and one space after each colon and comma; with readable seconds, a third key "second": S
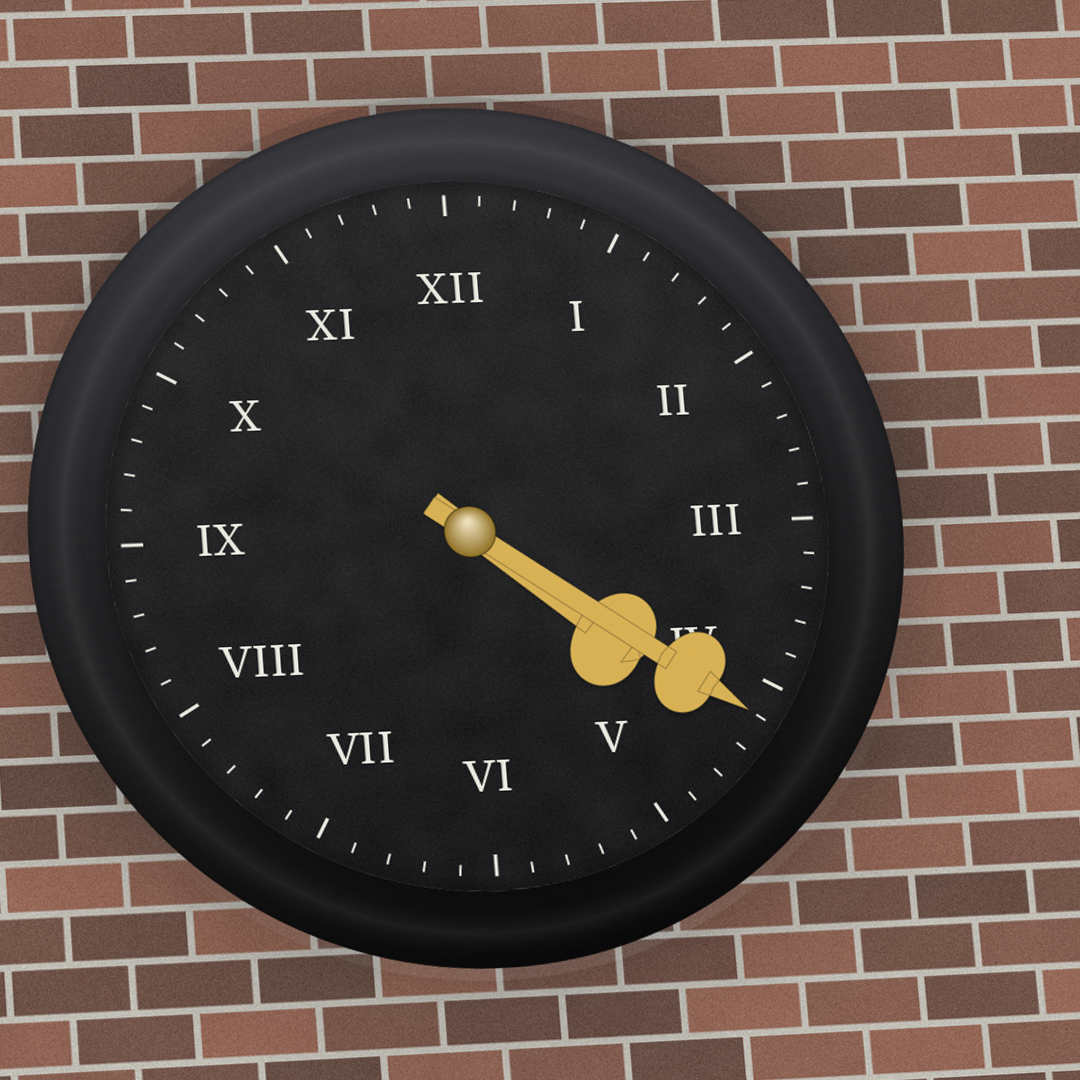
{"hour": 4, "minute": 21}
